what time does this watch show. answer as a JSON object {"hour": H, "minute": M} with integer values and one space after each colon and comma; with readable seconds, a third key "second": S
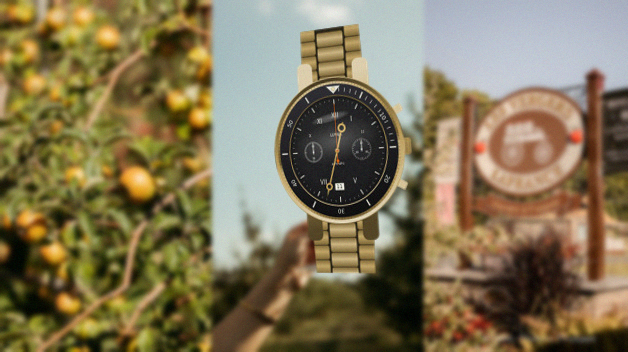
{"hour": 12, "minute": 33}
